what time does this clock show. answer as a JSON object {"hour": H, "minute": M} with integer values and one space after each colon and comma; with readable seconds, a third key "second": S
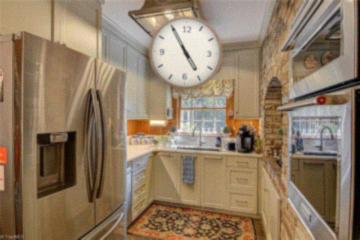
{"hour": 4, "minute": 55}
